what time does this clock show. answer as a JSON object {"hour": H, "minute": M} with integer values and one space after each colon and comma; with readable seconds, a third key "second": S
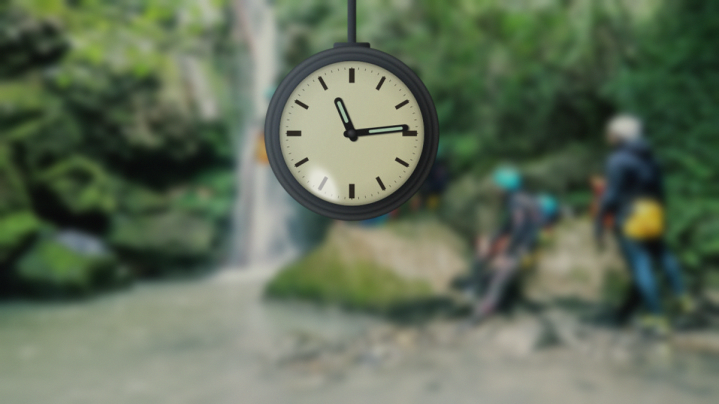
{"hour": 11, "minute": 14}
